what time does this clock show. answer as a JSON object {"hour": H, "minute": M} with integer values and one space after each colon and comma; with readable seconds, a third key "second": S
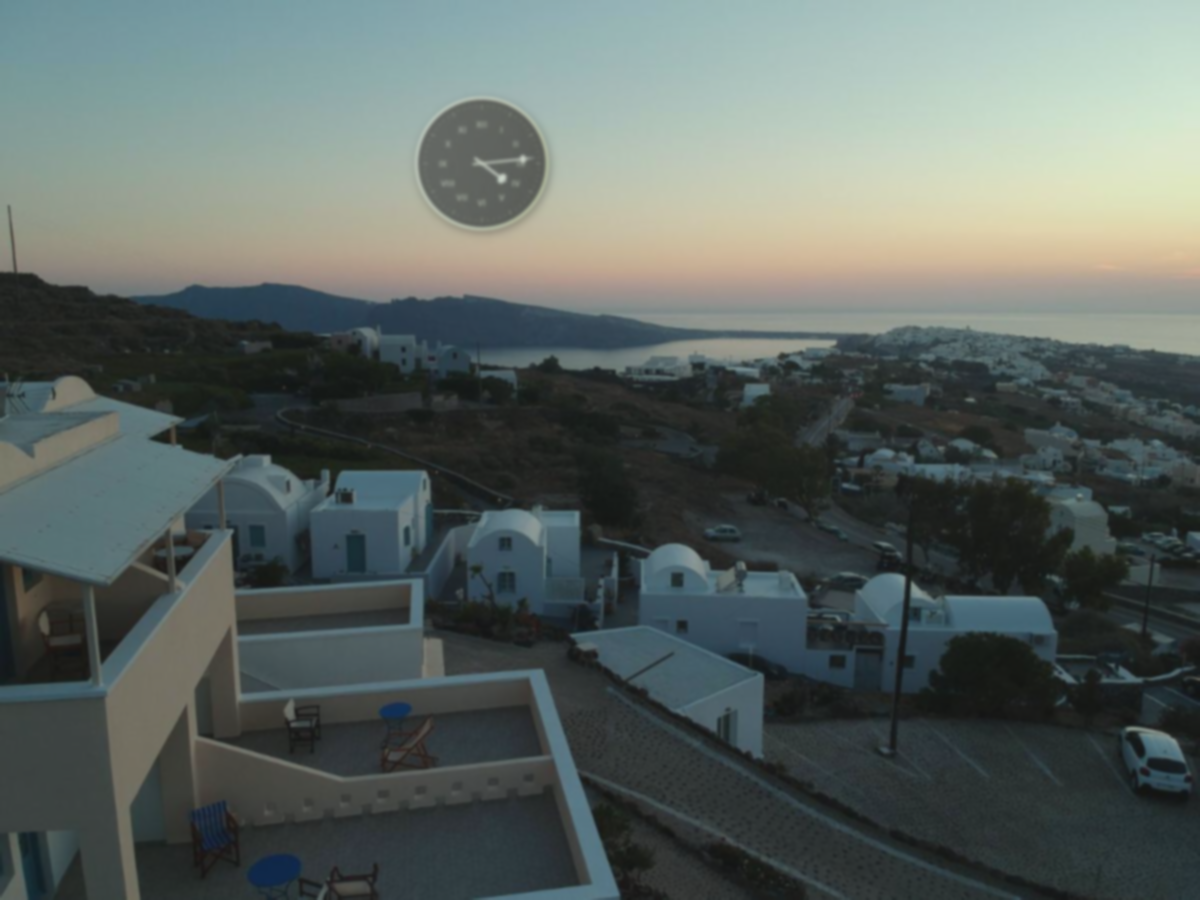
{"hour": 4, "minute": 14}
